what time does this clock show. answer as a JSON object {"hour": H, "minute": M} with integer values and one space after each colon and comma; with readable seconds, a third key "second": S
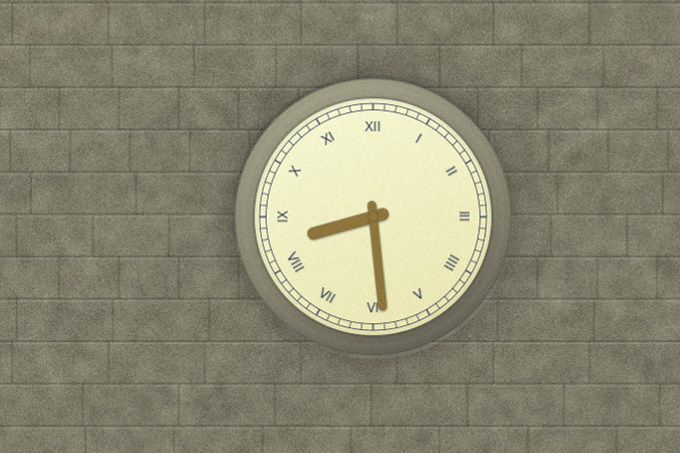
{"hour": 8, "minute": 29}
